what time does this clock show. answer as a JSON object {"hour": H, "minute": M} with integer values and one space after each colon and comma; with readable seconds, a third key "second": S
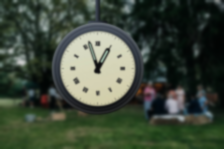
{"hour": 12, "minute": 57}
